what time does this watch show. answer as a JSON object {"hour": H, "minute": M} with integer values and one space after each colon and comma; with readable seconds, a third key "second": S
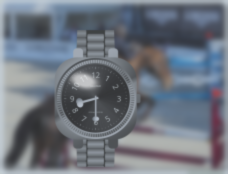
{"hour": 8, "minute": 30}
